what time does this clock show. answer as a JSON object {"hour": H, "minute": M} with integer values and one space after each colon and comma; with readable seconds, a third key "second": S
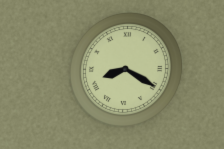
{"hour": 8, "minute": 20}
